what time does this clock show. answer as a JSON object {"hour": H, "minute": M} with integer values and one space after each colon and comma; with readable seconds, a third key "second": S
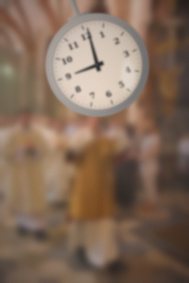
{"hour": 9, "minute": 1}
